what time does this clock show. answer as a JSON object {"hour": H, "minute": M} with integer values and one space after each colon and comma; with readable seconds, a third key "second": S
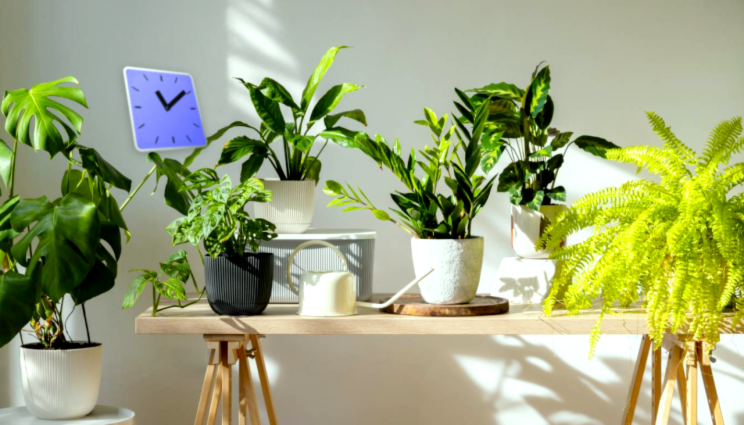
{"hour": 11, "minute": 9}
